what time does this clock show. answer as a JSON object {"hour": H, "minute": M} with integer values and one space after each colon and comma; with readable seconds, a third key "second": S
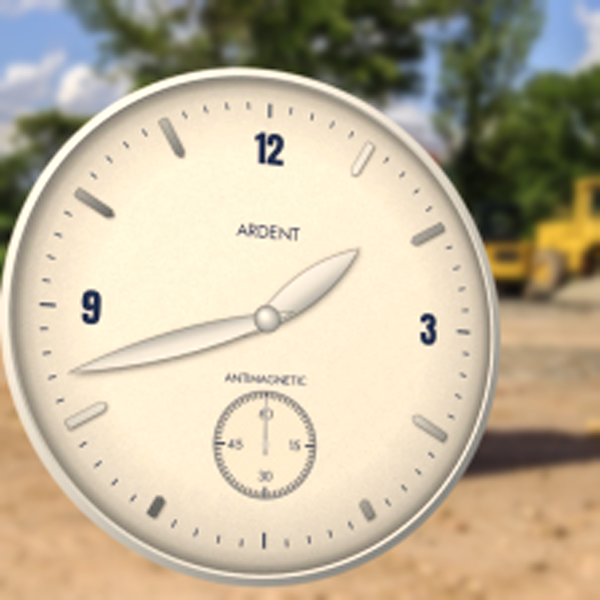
{"hour": 1, "minute": 42}
